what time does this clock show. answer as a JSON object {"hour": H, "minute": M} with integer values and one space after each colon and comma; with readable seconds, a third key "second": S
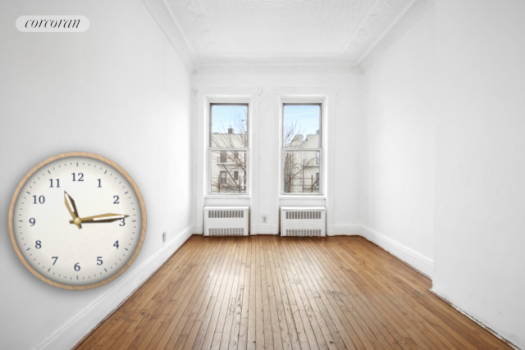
{"hour": 11, "minute": 14}
